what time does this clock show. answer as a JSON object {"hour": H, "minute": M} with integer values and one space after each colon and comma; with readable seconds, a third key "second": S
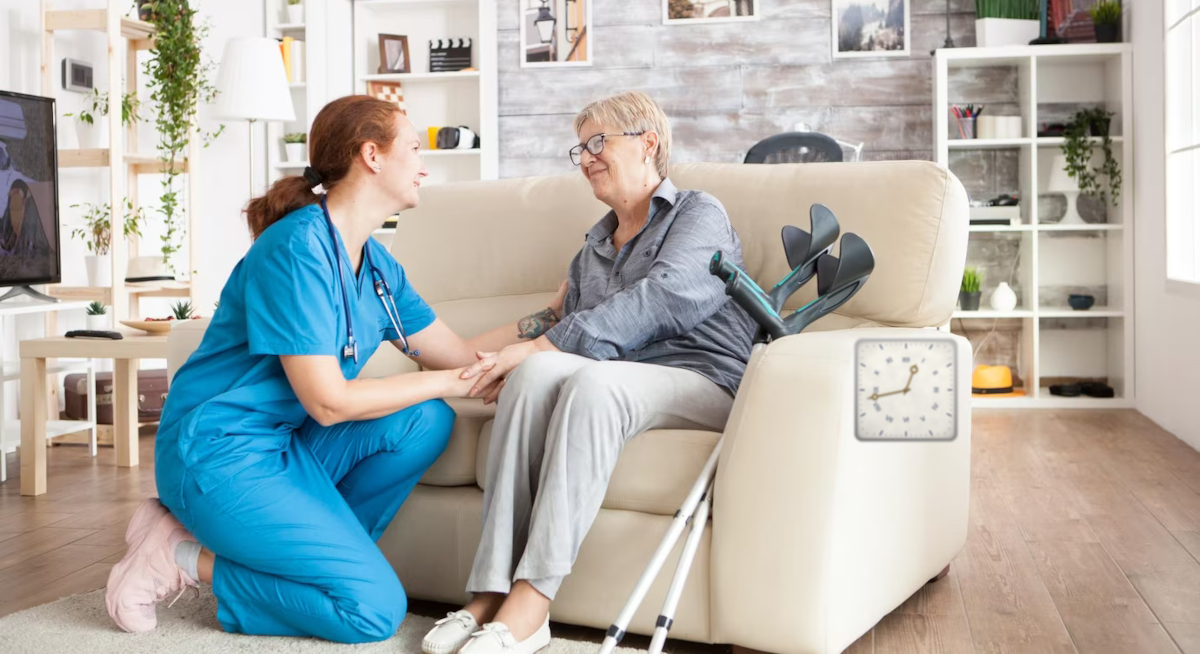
{"hour": 12, "minute": 43}
